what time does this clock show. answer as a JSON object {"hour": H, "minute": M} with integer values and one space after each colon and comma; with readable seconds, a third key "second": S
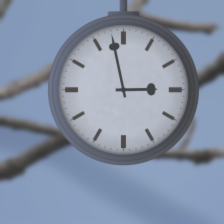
{"hour": 2, "minute": 58}
